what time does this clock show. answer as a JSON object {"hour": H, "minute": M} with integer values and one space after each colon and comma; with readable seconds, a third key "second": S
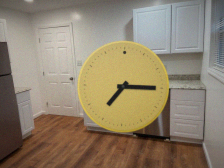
{"hour": 7, "minute": 15}
